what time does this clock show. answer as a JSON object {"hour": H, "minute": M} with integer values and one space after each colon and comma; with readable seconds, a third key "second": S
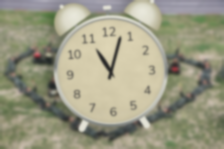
{"hour": 11, "minute": 3}
